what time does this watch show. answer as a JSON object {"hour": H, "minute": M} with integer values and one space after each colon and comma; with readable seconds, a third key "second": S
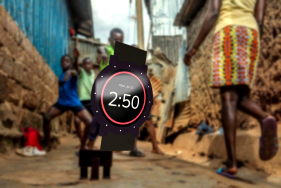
{"hour": 2, "minute": 50}
